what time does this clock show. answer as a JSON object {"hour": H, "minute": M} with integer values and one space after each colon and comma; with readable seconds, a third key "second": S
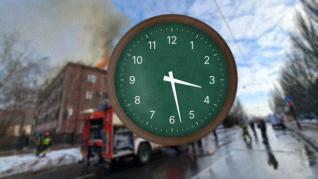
{"hour": 3, "minute": 28}
